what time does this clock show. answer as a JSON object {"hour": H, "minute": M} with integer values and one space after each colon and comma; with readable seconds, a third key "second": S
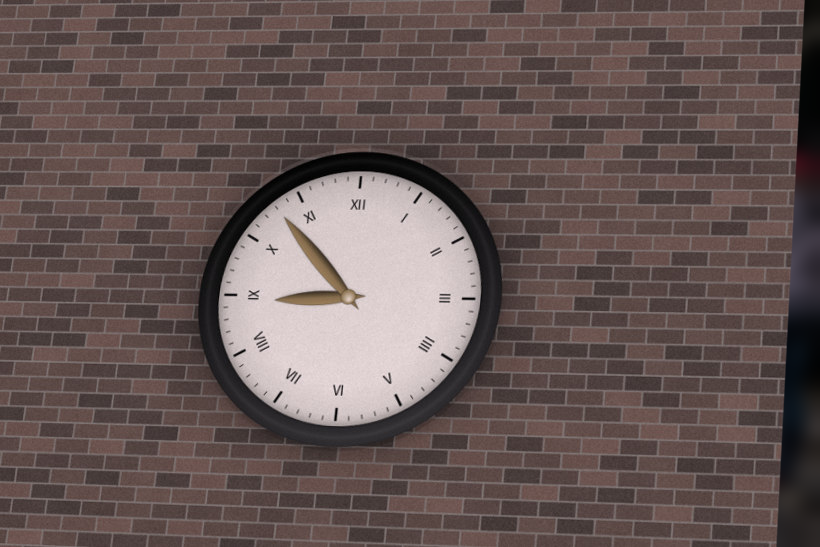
{"hour": 8, "minute": 53}
